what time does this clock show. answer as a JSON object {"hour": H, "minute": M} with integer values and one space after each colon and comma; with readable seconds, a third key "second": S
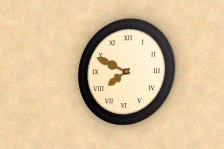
{"hour": 7, "minute": 49}
